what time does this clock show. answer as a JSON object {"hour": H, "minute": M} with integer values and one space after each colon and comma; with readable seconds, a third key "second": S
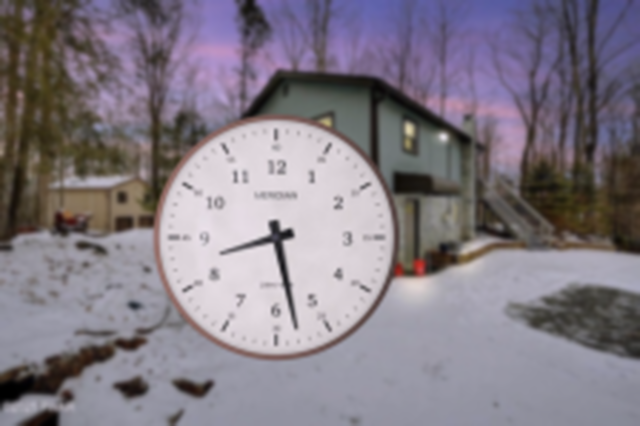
{"hour": 8, "minute": 28}
